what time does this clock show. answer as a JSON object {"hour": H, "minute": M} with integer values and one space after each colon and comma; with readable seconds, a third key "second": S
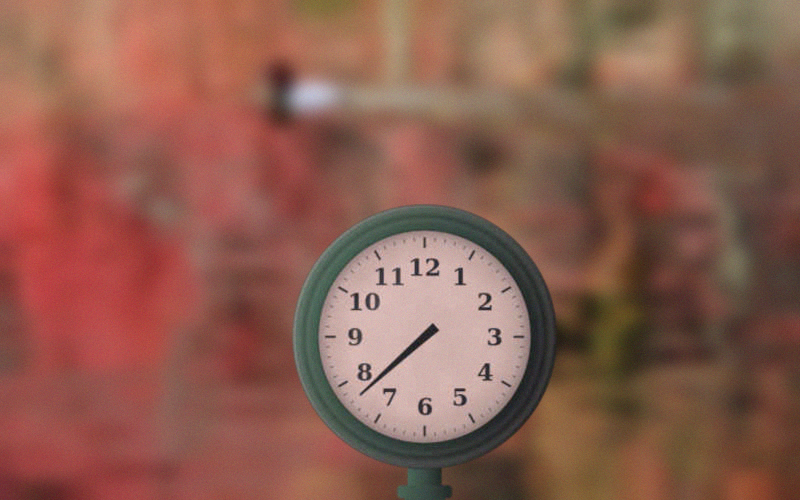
{"hour": 7, "minute": 38}
